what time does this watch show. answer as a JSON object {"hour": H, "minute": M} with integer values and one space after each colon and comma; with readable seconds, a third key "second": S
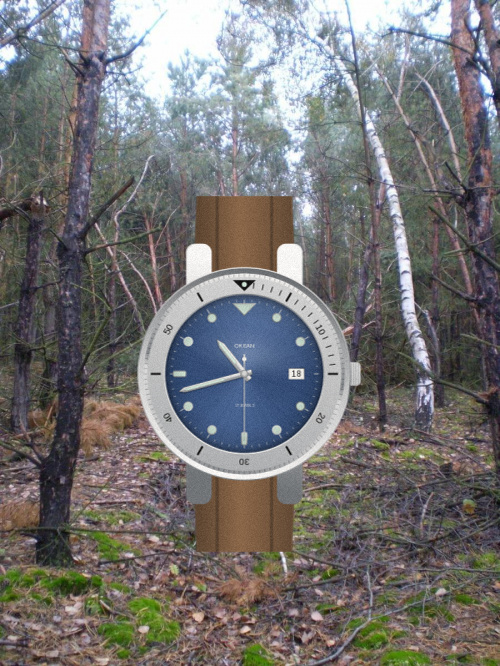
{"hour": 10, "minute": 42, "second": 30}
